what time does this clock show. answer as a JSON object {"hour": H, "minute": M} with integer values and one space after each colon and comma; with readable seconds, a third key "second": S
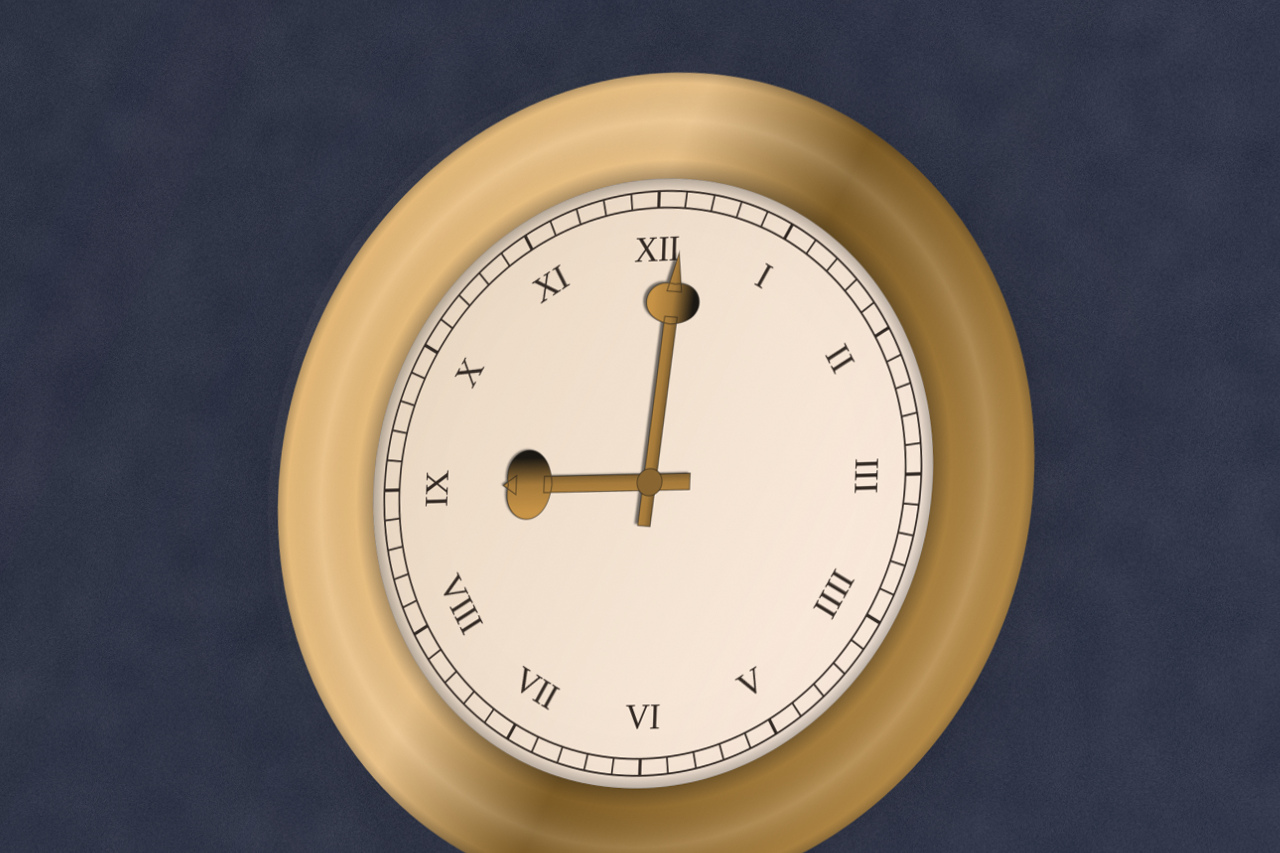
{"hour": 9, "minute": 1}
